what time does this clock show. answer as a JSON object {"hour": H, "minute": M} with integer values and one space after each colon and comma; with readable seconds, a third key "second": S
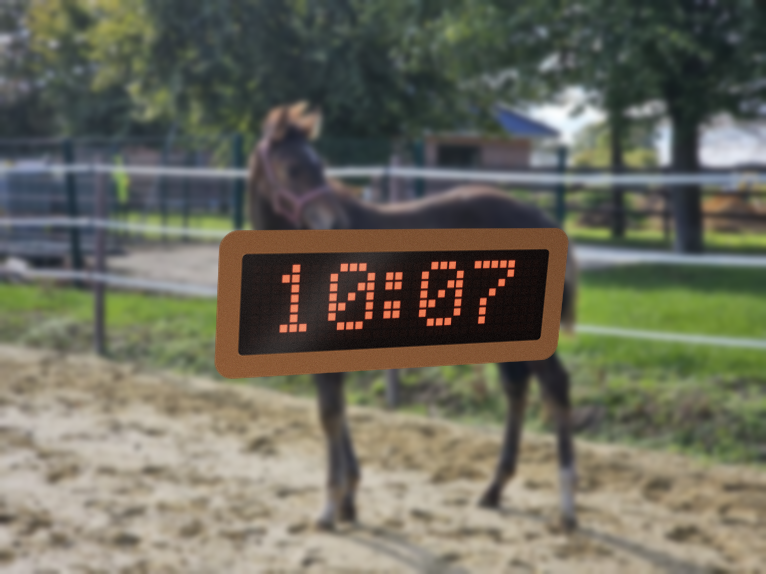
{"hour": 10, "minute": 7}
